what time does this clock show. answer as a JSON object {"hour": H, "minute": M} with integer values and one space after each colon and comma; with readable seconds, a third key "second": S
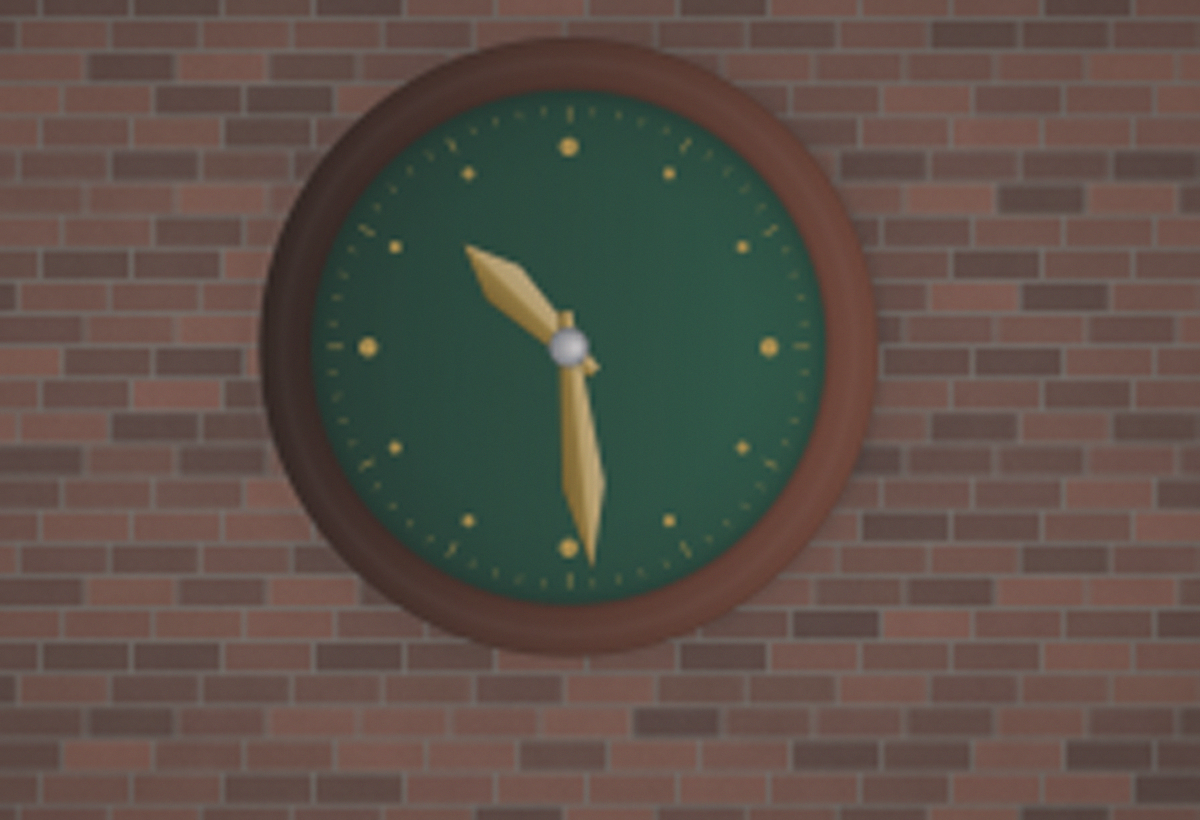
{"hour": 10, "minute": 29}
